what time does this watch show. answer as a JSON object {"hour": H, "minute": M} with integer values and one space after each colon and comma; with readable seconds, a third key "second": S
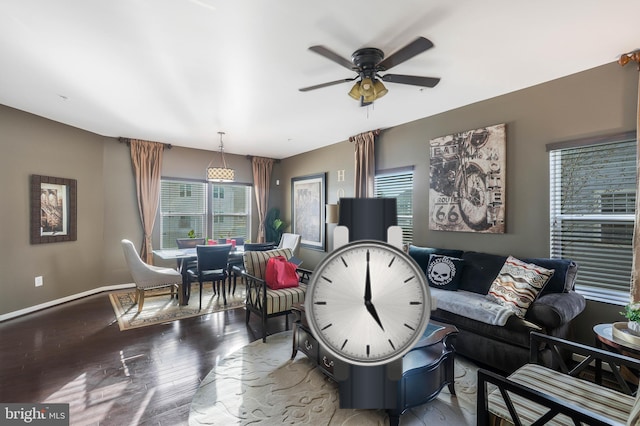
{"hour": 5, "minute": 0}
